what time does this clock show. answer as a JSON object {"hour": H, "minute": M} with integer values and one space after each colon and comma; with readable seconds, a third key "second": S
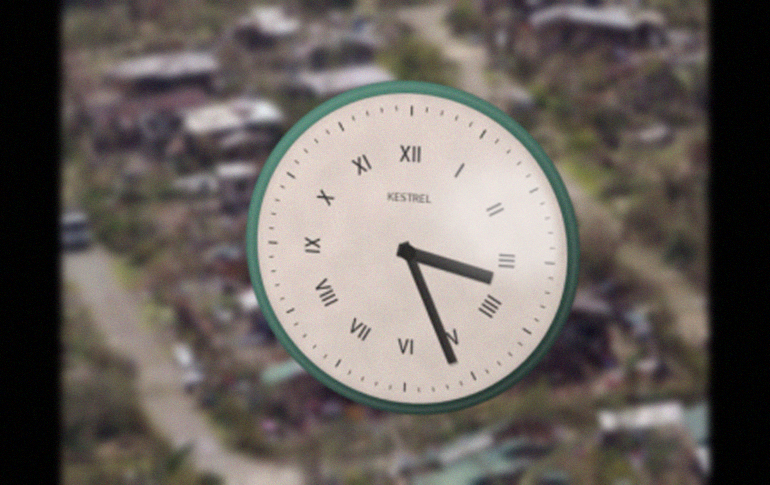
{"hour": 3, "minute": 26}
